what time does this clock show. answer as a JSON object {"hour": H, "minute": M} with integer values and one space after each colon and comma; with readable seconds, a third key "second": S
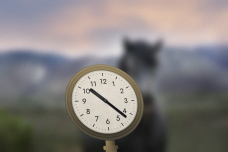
{"hour": 10, "minute": 22}
